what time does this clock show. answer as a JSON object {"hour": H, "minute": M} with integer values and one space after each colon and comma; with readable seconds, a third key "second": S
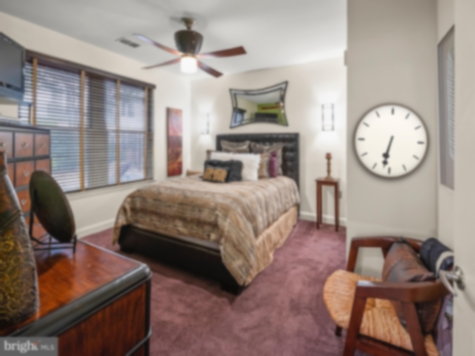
{"hour": 6, "minute": 32}
